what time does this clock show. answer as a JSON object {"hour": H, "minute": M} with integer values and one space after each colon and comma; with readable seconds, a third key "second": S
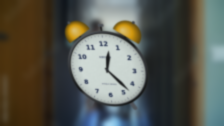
{"hour": 12, "minute": 23}
